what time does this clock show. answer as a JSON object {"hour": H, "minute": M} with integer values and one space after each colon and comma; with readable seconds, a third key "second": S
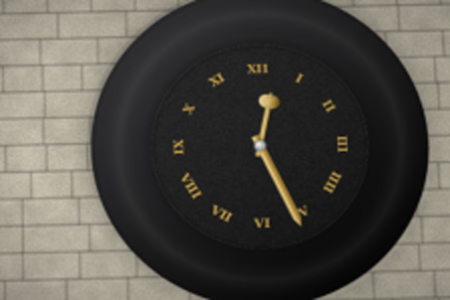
{"hour": 12, "minute": 26}
